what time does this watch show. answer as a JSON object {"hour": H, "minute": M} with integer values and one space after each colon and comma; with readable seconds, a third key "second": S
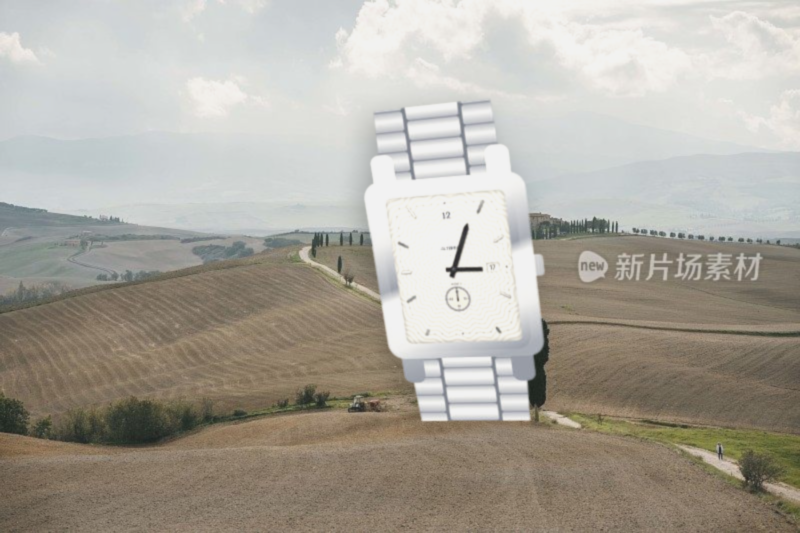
{"hour": 3, "minute": 4}
